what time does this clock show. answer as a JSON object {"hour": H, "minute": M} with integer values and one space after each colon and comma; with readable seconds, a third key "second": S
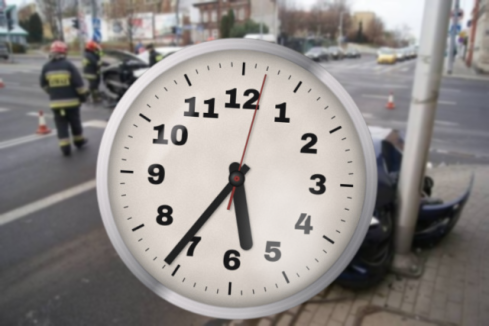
{"hour": 5, "minute": 36, "second": 2}
